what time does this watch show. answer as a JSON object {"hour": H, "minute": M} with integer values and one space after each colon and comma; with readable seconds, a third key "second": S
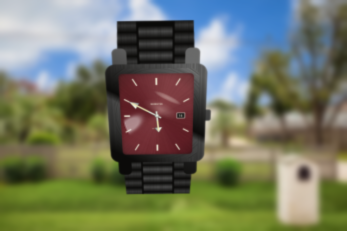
{"hour": 5, "minute": 50}
